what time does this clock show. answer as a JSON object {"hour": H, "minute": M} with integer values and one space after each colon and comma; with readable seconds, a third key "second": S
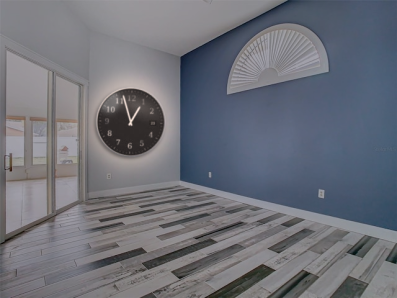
{"hour": 12, "minute": 57}
